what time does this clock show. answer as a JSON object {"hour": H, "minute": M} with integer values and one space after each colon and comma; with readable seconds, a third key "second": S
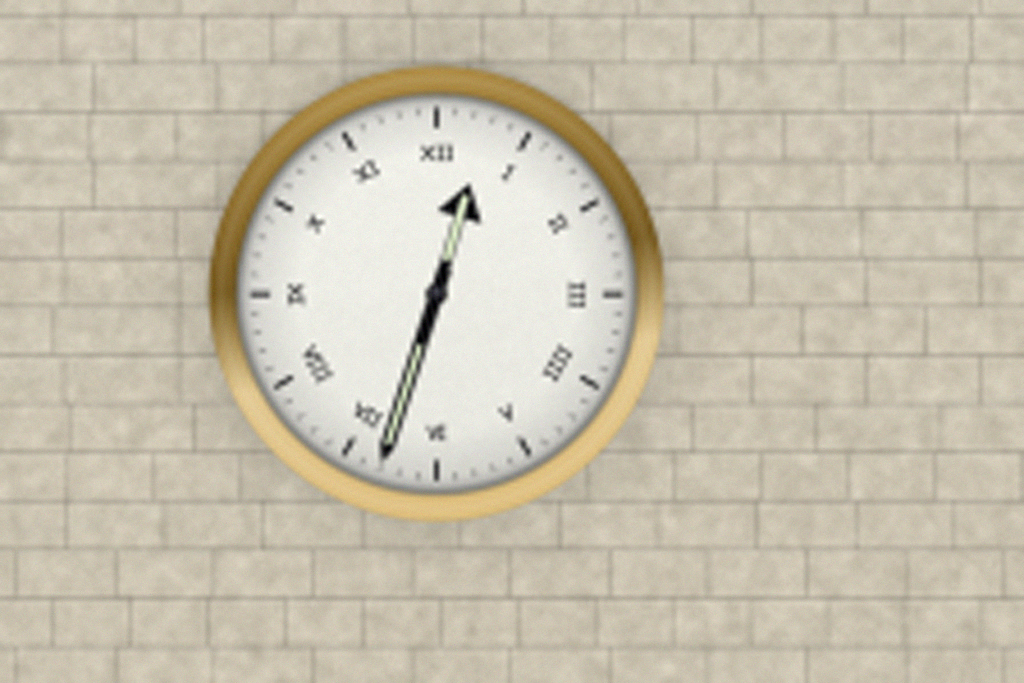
{"hour": 12, "minute": 33}
